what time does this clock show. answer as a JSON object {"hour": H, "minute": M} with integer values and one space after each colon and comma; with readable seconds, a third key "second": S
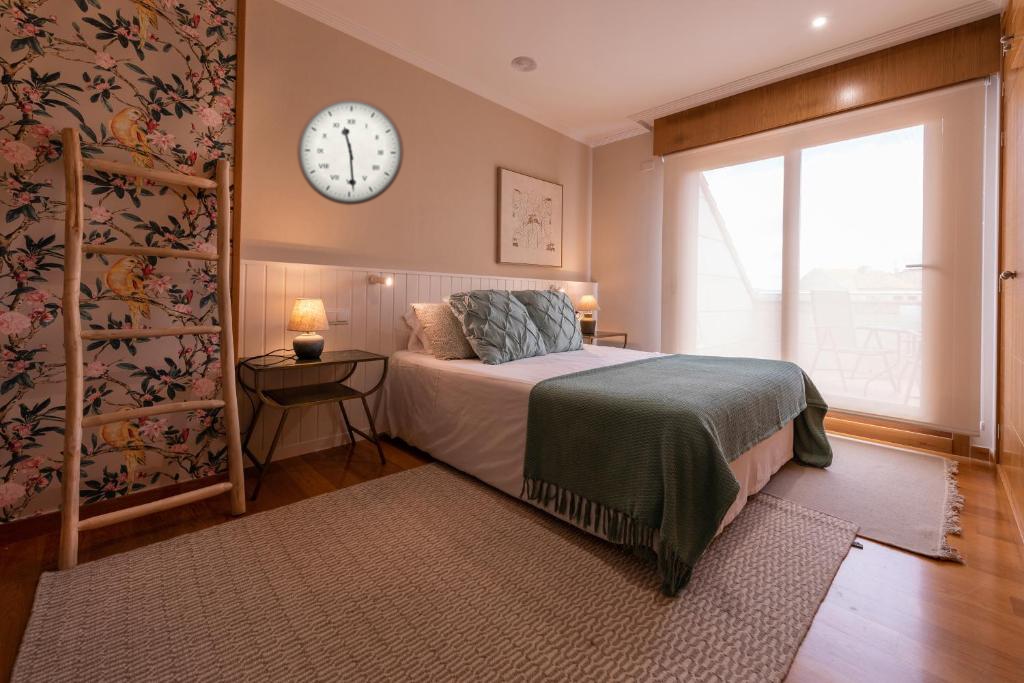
{"hour": 11, "minute": 29}
